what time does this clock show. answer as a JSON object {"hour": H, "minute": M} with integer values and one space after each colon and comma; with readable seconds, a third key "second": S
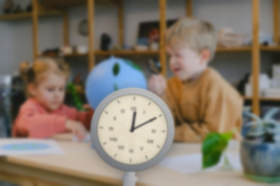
{"hour": 12, "minute": 10}
